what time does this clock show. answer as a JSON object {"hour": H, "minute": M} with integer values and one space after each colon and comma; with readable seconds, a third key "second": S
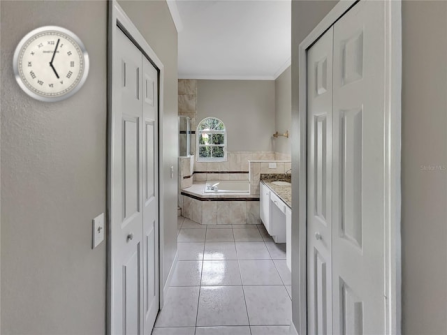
{"hour": 5, "minute": 3}
